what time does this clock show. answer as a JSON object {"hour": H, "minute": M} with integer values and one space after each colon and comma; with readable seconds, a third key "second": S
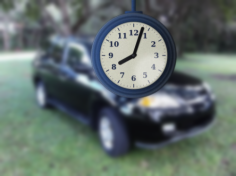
{"hour": 8, "minute": 3}
